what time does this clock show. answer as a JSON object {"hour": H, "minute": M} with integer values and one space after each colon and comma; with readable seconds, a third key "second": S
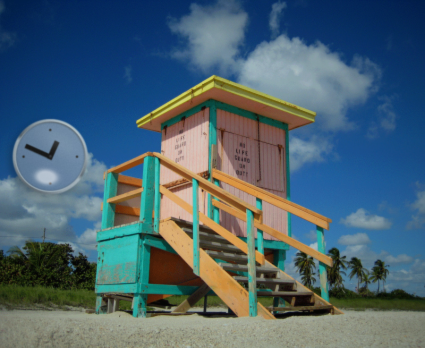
{"hour": 12, "minute": 49}
